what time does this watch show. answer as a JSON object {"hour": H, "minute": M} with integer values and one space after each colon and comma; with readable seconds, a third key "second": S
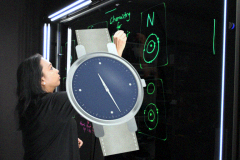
{"hour": 11, "minute": 27}
